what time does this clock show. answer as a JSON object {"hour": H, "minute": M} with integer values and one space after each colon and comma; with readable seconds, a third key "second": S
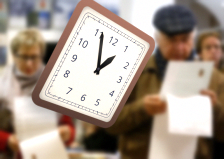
{"hour": 12, "minute": 56}
